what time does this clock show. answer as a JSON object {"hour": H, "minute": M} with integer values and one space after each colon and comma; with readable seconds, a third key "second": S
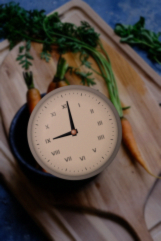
{"hour": 9, "minute": 1}
